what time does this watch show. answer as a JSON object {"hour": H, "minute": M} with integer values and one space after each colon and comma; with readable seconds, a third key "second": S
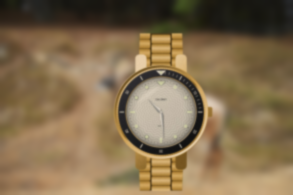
{"hour": 10, "minute": 29}
